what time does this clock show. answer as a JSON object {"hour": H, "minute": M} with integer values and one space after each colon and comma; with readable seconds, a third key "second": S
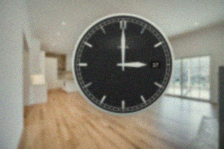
{"hour": 3, "minute": 0}
